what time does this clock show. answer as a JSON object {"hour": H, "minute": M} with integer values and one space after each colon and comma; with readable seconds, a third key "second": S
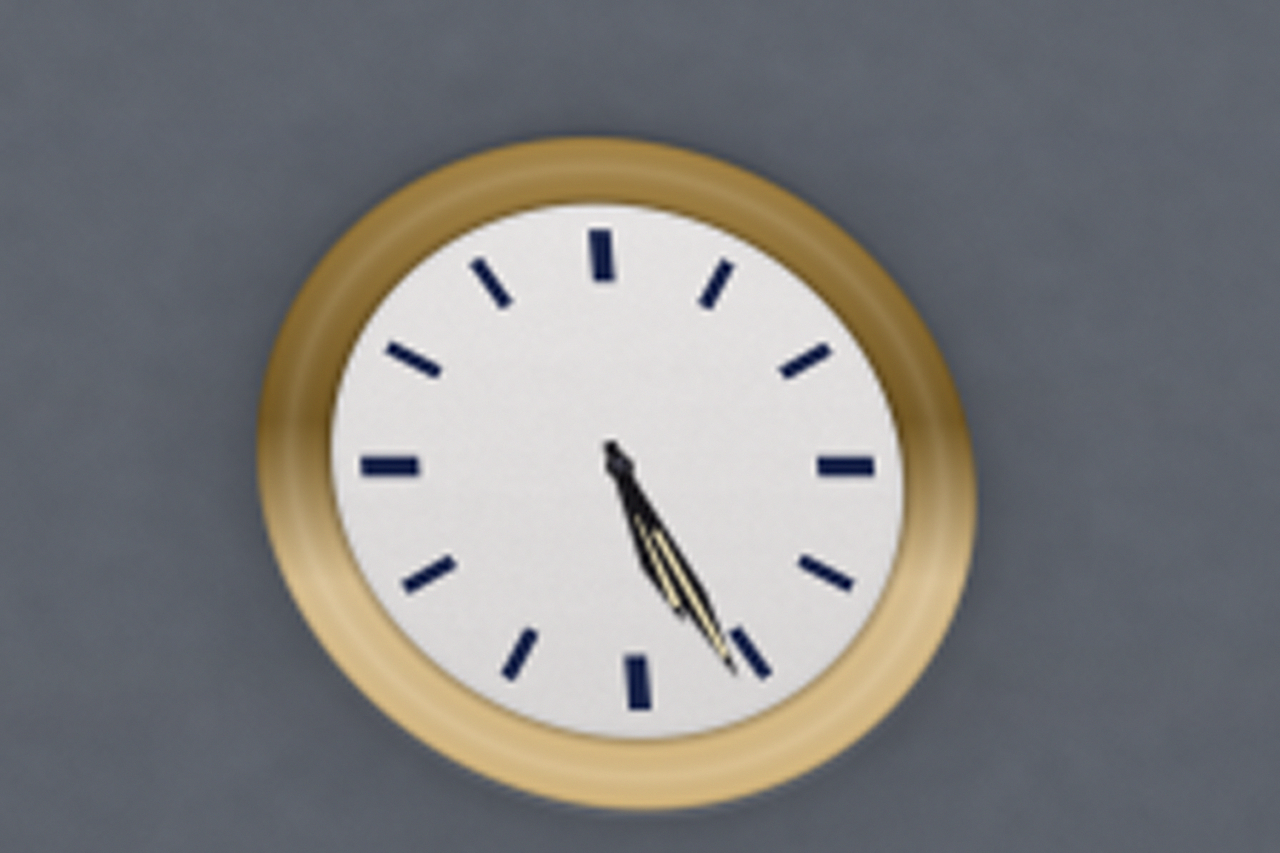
{"hour": 5, "minute": 26}
